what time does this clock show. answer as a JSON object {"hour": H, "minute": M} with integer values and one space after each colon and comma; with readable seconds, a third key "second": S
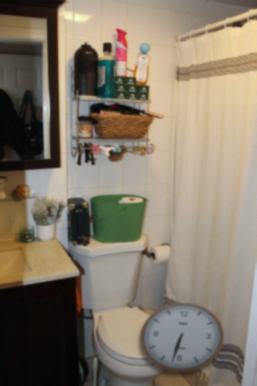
{"hour": 6, "minute": 32}
